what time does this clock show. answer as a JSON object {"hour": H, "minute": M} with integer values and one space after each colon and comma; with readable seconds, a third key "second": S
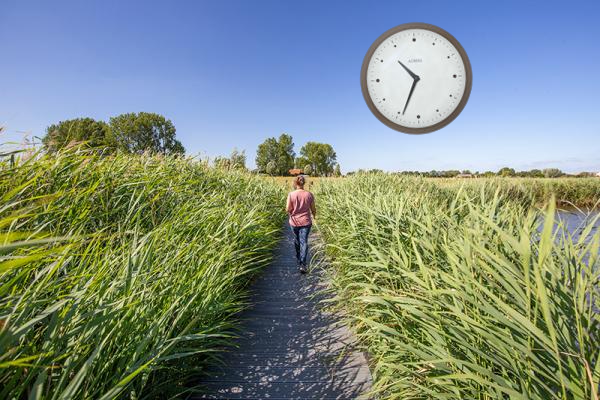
{"hour": 10, "minute": 34}
